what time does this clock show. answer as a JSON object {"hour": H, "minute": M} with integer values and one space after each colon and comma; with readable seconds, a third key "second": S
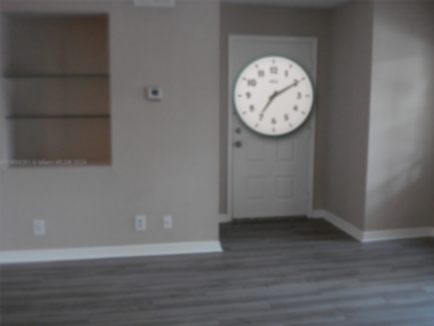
{"hour": 7, "minute": 10}
